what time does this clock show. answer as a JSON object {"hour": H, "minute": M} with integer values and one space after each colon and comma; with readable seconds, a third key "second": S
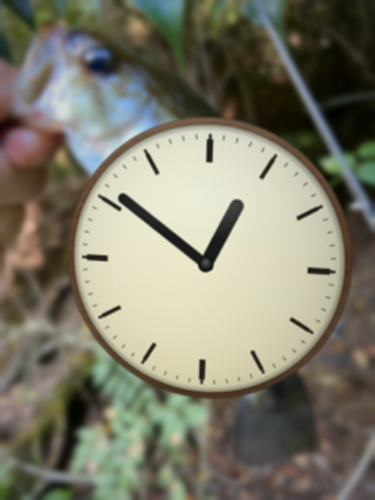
{"hour": 12, "minute": 51}
